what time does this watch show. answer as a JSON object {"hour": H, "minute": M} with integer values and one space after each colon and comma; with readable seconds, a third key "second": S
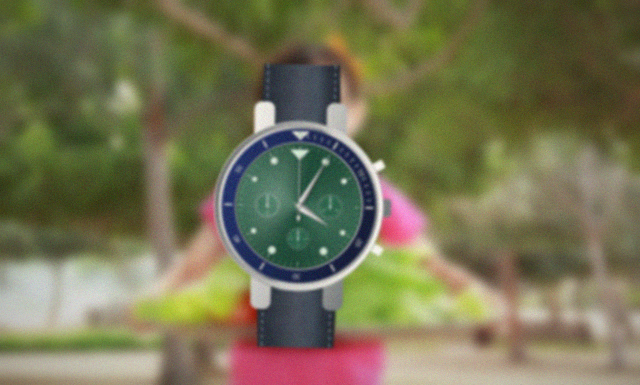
{"hour": 4, "minute": 5}
